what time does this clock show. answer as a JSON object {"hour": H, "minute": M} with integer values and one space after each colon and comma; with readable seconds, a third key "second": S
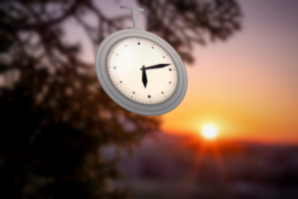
{"hour": 6, "minute": 13}
